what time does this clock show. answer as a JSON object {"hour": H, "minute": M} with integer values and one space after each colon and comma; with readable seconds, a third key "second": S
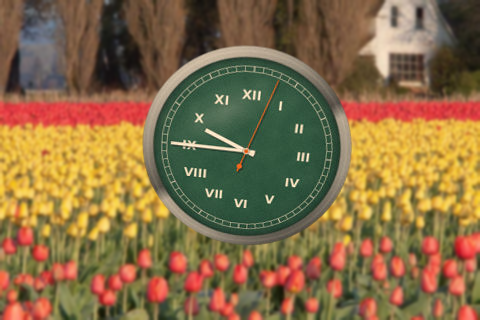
{"hour": 9, "minute": 45, "second": 3}
